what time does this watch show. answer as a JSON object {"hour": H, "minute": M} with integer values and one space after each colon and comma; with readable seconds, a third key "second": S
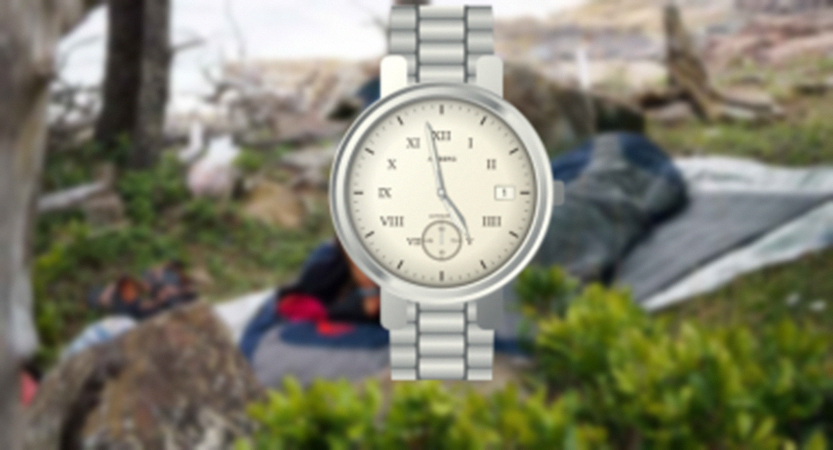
{"hour": 4, "minute": 58}
